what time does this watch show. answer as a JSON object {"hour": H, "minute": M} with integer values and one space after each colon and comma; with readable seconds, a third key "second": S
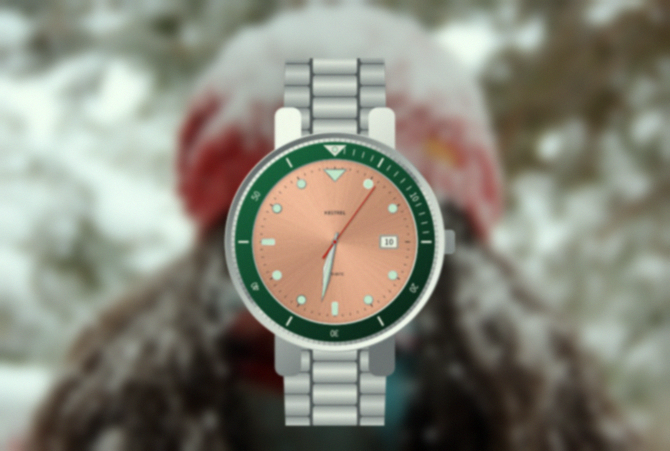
{"hour": 6, "minute": 32, "second": 6}
